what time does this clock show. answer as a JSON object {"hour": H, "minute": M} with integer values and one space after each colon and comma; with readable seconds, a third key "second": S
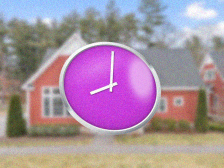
{"hour": 8, "minute": 0}
